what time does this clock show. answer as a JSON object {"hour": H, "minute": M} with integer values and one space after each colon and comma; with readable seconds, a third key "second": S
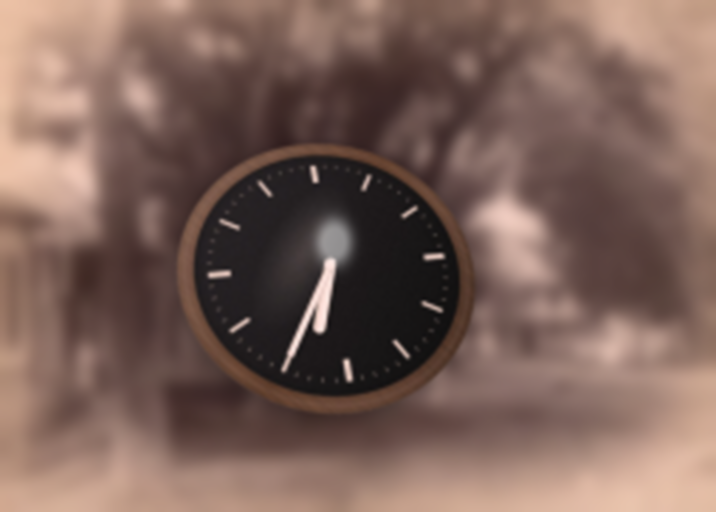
{"hour": 6, "minute": 35}
